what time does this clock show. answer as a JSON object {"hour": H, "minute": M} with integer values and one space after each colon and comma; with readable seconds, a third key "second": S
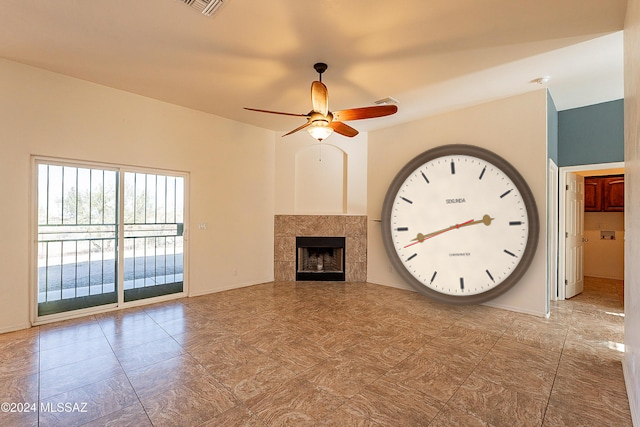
{"hour": 2, "minute": 42, "second": 42}
